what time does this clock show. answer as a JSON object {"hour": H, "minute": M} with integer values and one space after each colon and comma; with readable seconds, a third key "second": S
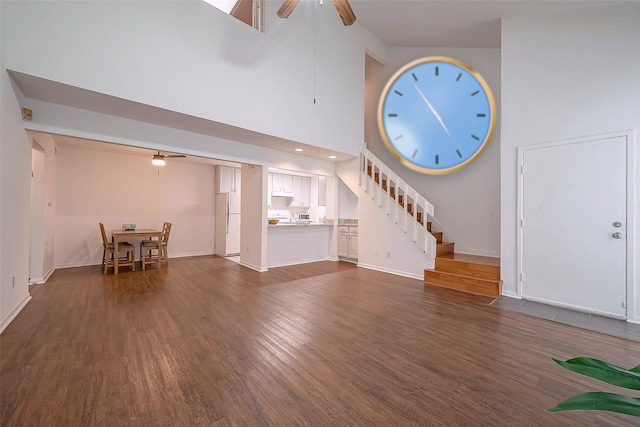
{"hour": 4, "minute": 54}
